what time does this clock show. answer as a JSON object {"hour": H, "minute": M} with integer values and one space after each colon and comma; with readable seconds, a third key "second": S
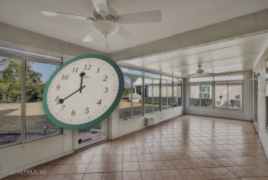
{"hour": 11, "minute": 38}
